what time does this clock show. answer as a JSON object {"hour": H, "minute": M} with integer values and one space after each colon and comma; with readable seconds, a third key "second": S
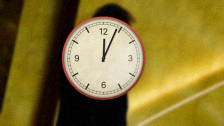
{"hour": 12, "minute": 4}
